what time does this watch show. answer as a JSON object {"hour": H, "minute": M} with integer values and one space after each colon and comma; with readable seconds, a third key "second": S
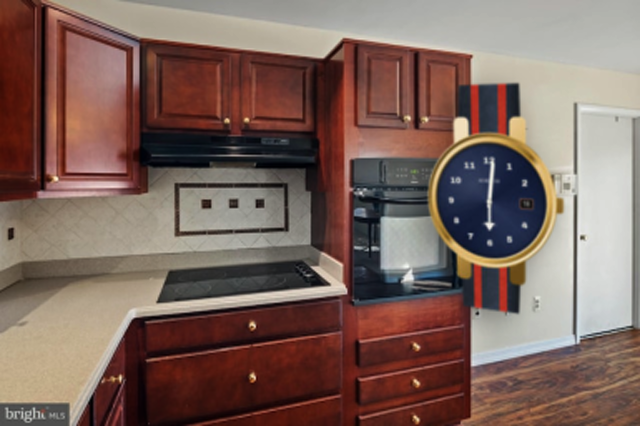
{"hour": 6, "minute": 1}
